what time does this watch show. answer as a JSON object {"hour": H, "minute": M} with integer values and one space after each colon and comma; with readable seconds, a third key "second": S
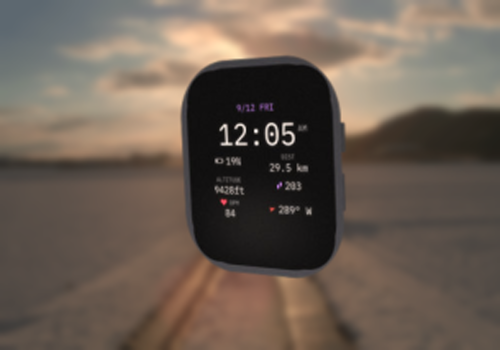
{"hour": 12, "minute": 5}
